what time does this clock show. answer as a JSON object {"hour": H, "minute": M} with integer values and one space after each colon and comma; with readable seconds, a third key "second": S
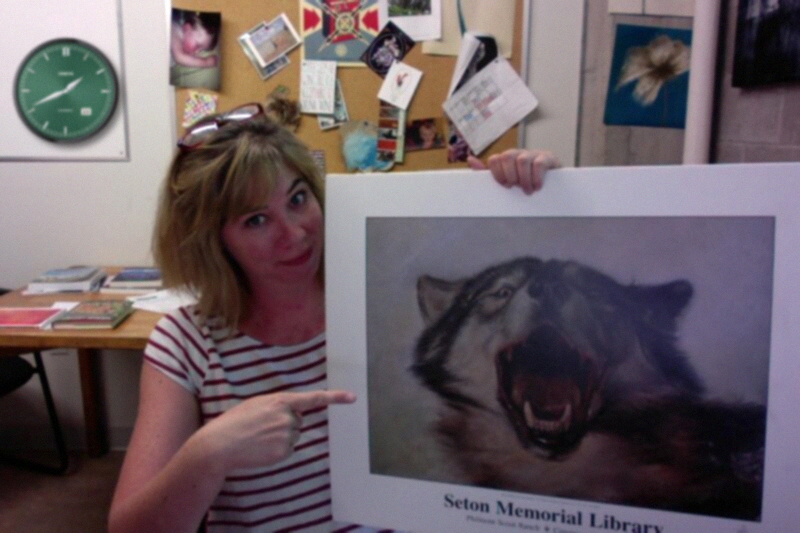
{"hour": 1, "minute": 41}
